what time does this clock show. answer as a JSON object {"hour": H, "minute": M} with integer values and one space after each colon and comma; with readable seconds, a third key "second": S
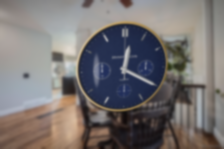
{"hour": 12, "minute": 20}
